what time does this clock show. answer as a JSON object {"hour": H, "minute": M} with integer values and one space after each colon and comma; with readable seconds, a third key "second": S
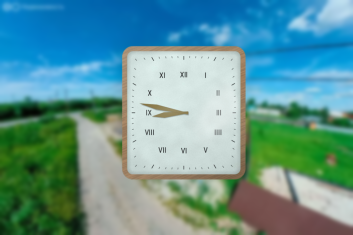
{"hour": 8, "minute": 47}
